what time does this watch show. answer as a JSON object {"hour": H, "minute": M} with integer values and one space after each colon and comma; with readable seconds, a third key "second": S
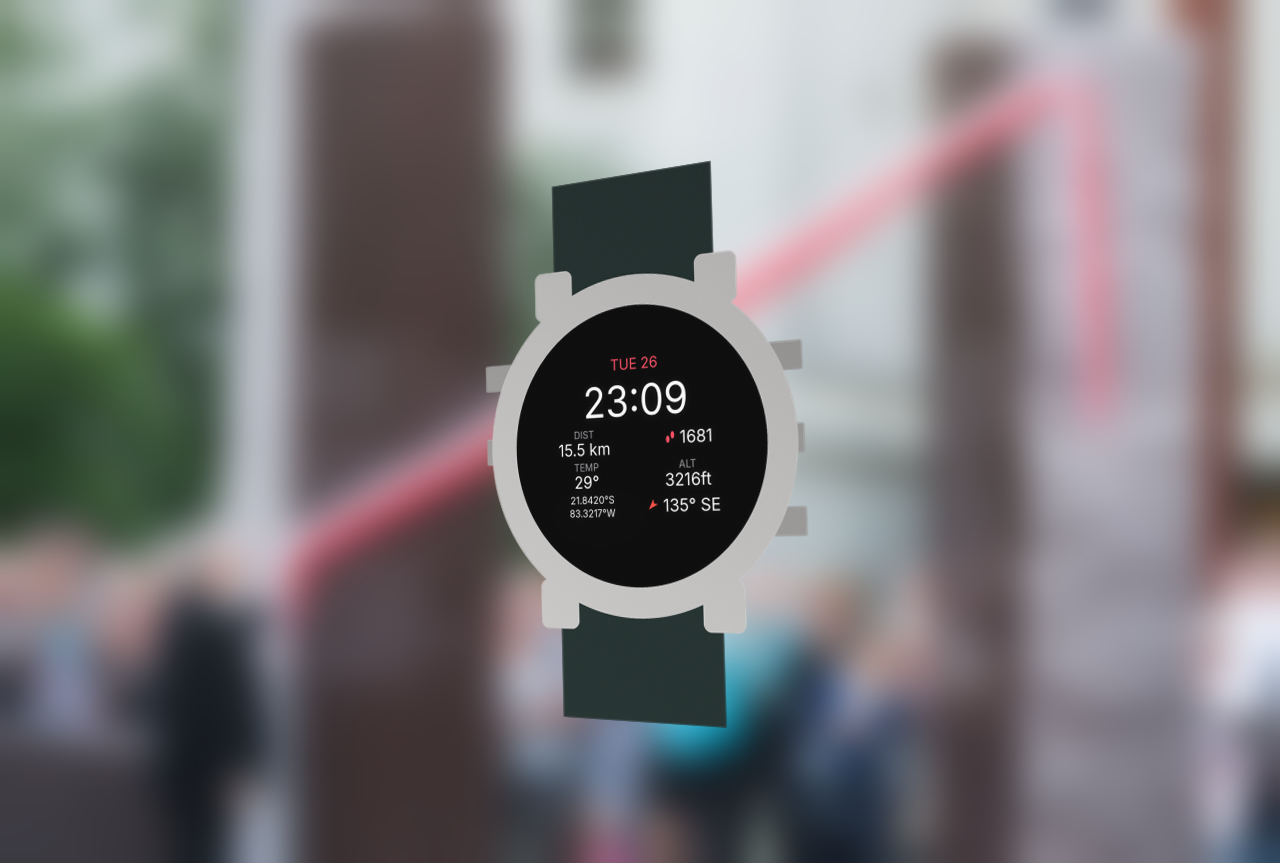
{"hour": 23, "minute": 9}
